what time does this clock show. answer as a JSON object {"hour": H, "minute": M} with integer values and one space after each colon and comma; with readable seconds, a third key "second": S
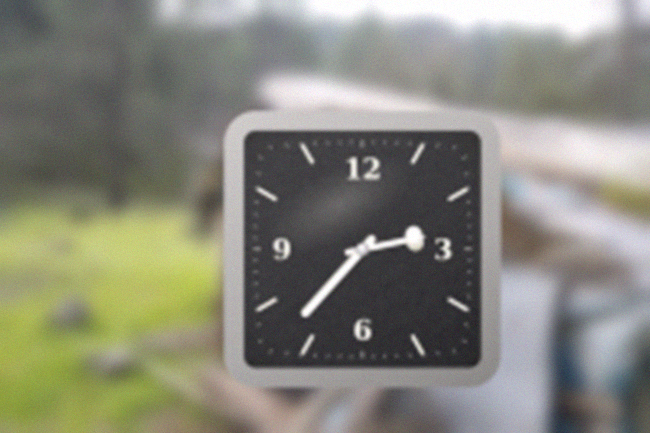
{"hour": 2, "minute": 37}
